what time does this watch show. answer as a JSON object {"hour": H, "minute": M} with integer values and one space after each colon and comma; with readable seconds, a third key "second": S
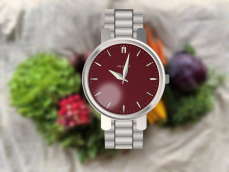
{"hour": 10, "minute": 2}
